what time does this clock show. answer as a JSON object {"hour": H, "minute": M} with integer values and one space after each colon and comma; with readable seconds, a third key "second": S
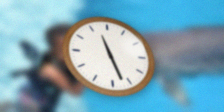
{"hour": 11, "minute": 27}
